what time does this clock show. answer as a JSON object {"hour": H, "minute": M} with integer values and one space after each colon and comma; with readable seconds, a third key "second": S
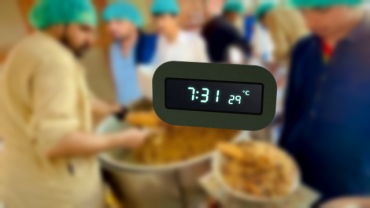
{"hour": 7, "minute": 31}
